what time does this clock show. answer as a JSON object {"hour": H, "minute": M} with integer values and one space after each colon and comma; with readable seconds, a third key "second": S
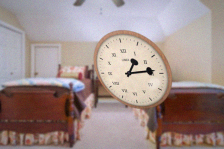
{"hour": 1, "minute": 14}
